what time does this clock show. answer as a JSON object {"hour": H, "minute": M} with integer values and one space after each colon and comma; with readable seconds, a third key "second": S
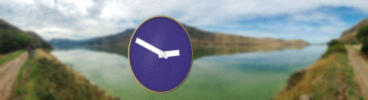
{"hour": 2, "minute": 49}
